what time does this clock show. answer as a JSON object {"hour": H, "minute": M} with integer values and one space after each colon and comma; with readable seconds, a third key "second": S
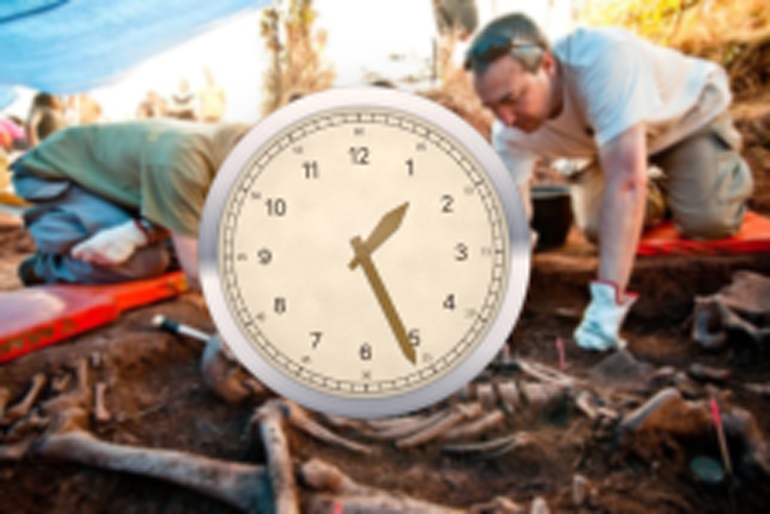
{"hour": 1, "minute": 26}
